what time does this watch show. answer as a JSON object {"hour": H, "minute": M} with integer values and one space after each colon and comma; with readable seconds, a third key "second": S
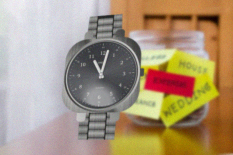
{"hour": 11, "minute": 2}
